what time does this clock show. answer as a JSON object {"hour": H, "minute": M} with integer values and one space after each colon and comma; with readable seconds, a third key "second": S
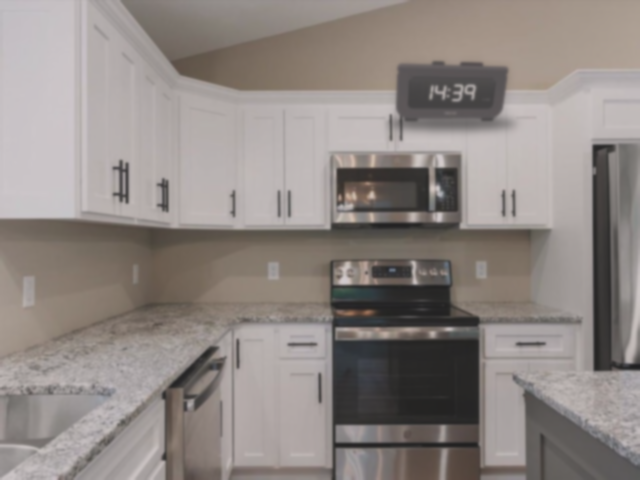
{"hour": 14, "minute": 39}
